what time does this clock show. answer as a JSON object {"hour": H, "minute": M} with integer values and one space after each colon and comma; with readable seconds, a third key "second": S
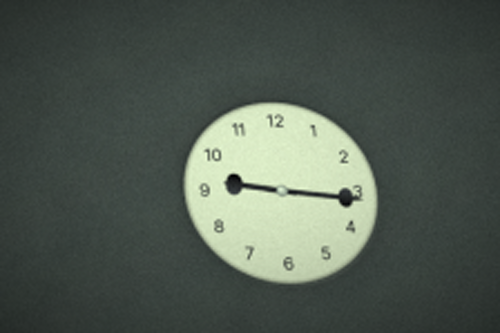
{"hour": 9, "minute": 16}
